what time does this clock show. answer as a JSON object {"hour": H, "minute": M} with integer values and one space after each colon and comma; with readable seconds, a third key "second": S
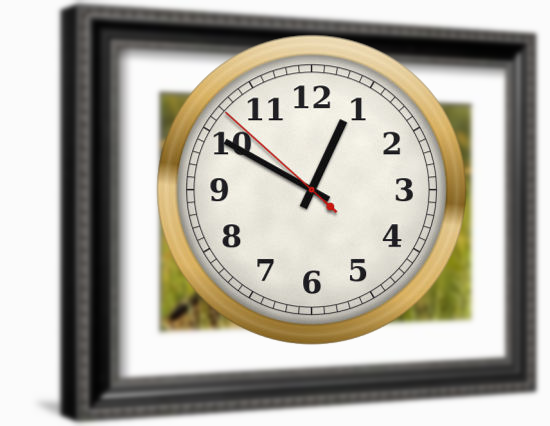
{"hour": 12, "minute": 49, "second": 52}
